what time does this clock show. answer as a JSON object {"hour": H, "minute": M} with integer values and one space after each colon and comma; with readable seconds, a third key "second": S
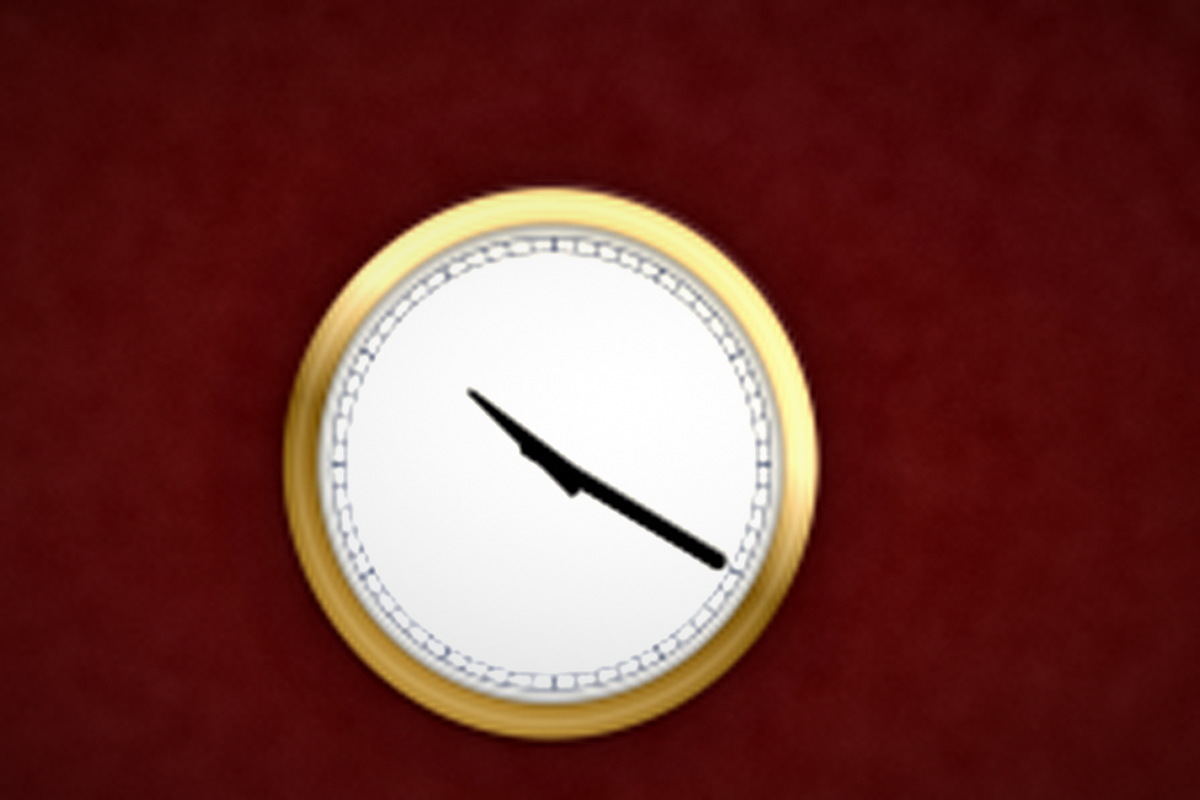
{"hour": 10, "minute": 20}
